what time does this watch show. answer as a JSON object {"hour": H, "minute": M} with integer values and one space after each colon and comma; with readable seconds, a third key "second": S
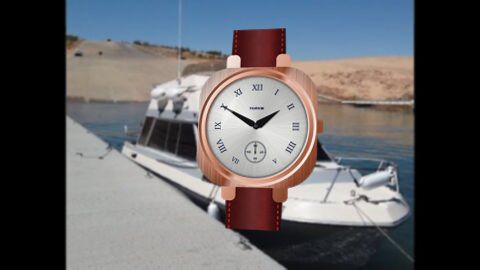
{"hour": 1, "minute": 50}
